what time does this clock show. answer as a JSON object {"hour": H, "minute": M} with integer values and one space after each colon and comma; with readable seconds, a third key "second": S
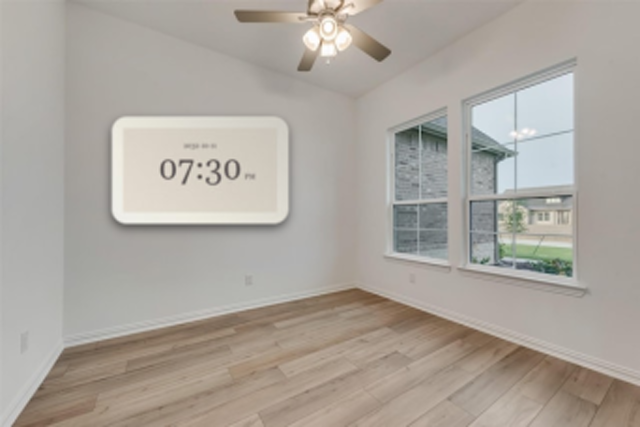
{"hour": 7, "minute": 30}
